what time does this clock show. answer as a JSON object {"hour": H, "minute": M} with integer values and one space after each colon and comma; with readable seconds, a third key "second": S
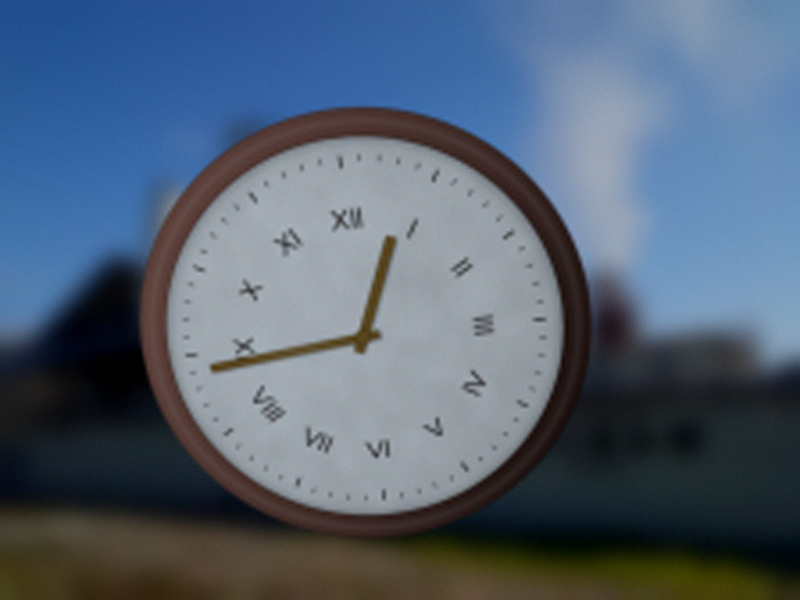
{"hour": 12, "minute": 44}
